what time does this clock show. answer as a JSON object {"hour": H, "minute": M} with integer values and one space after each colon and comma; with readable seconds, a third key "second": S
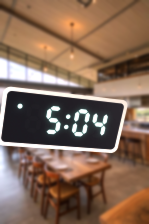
{"hour": 5, "minute": 4}
